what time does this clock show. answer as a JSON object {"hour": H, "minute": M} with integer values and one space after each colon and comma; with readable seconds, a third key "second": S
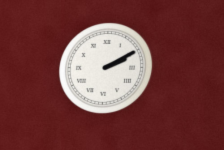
{"hour": 2, "minute": 10}
